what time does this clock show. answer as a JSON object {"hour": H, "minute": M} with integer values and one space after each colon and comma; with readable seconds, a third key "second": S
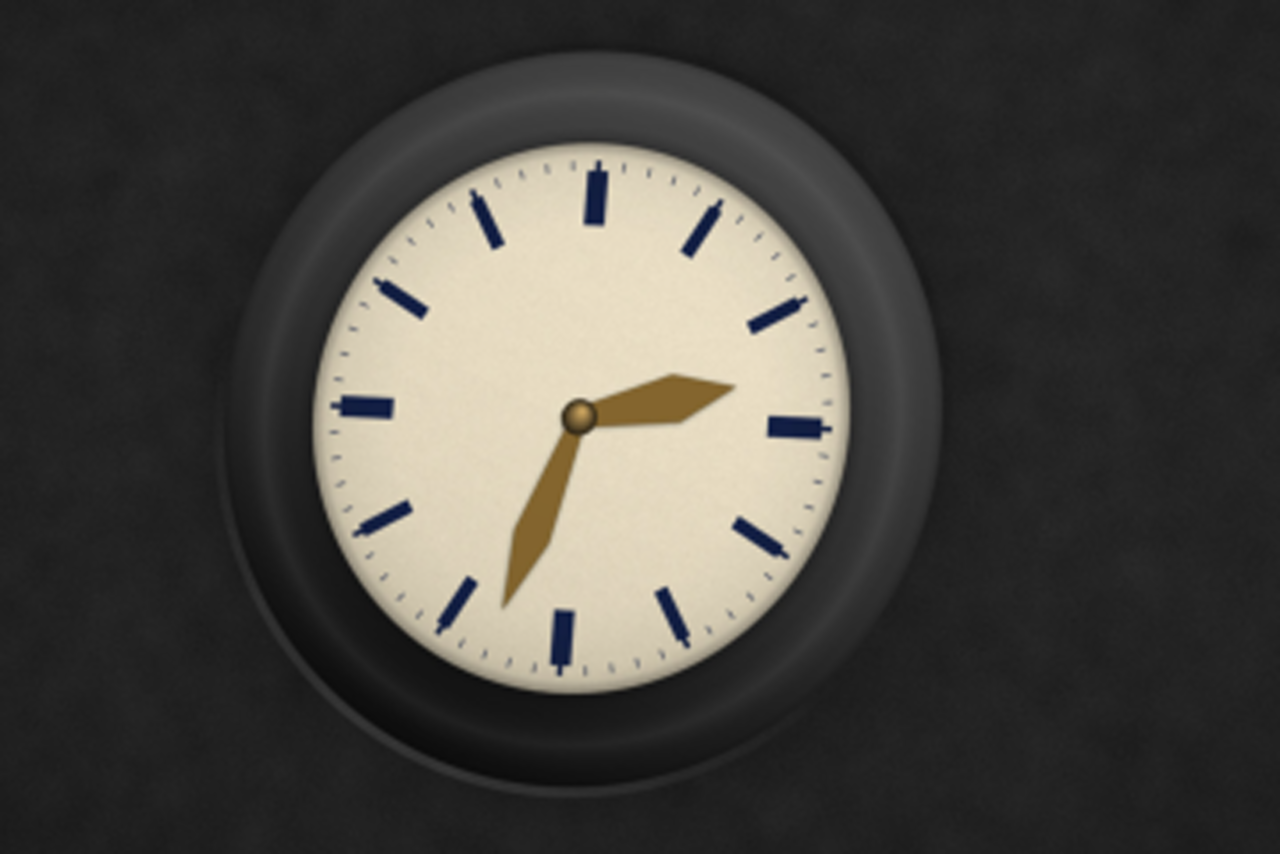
{"hour": 2, "minute": 33}
